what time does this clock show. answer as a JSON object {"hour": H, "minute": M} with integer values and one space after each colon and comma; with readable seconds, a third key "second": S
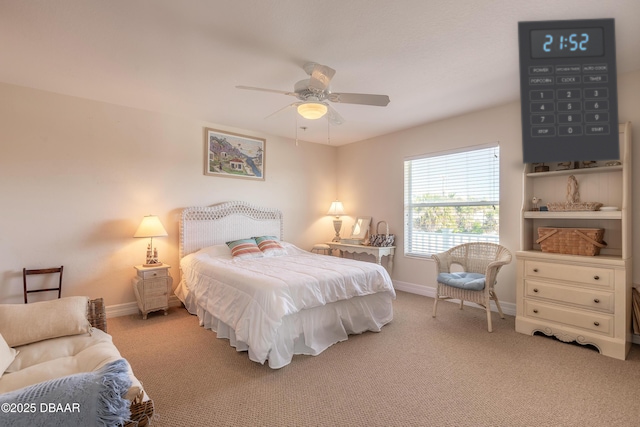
{"hour": 21, "minute": 52}
